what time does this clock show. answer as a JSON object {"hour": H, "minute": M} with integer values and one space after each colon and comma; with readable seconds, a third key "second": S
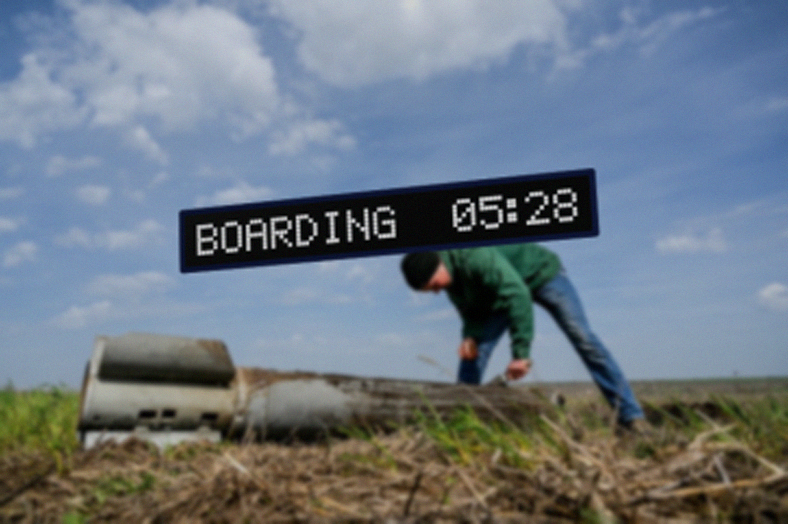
{"hour": 5, "minute": 28}
